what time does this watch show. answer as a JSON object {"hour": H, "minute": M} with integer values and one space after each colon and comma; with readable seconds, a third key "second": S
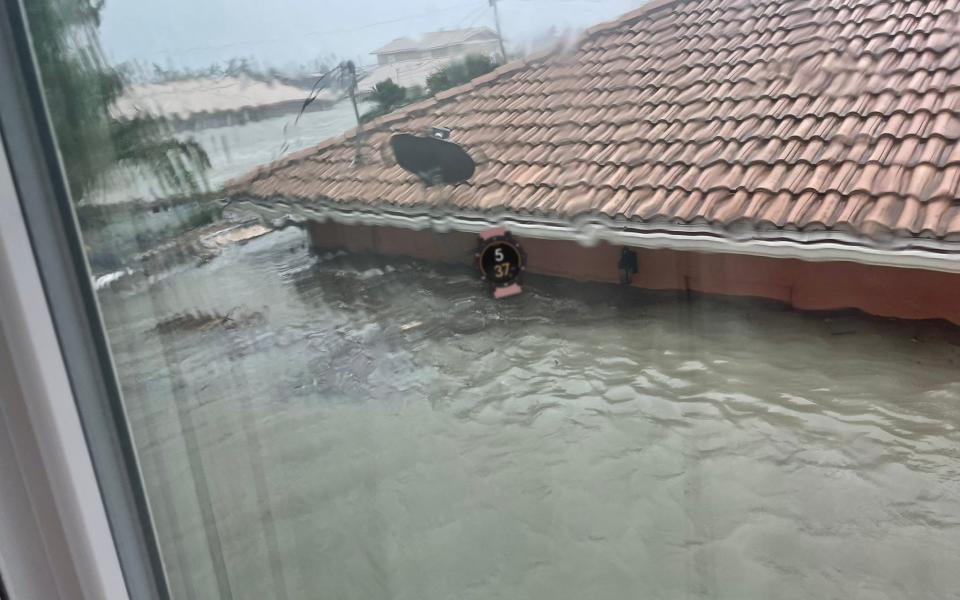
{"hour": 5, "minute": 37}
